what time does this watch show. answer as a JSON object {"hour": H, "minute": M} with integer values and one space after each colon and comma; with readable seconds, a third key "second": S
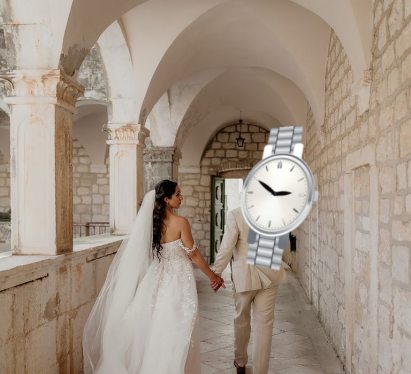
{"hour": 2, "minute": 50}
